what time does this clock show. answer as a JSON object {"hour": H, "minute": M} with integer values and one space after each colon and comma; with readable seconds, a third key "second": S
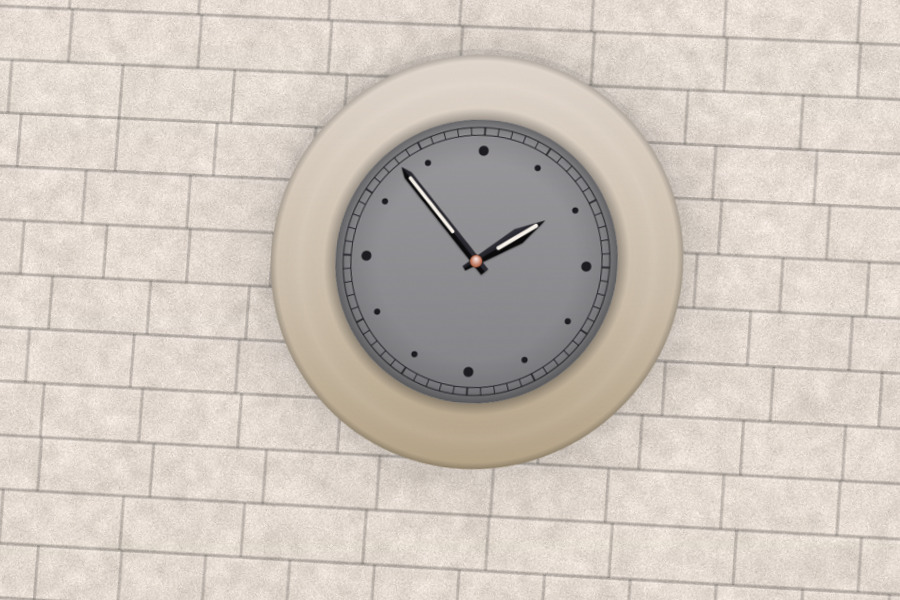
{"hour": 1, "minute": 53}
